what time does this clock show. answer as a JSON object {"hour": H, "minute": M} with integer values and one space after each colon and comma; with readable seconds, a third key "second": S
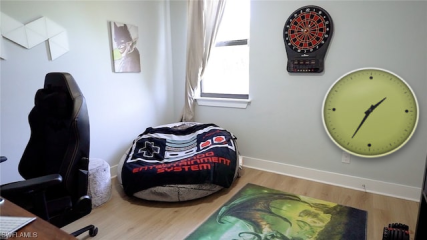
{"hour": 1, "minute": 35}
